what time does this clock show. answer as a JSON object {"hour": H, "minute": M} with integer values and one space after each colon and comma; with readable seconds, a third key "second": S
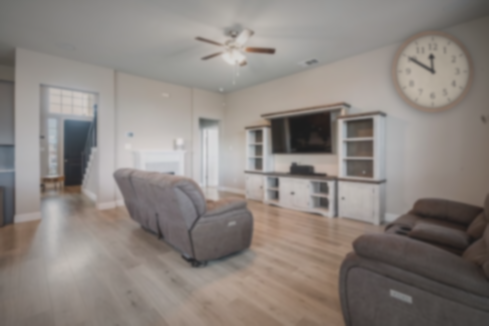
{"hour": 11, "minute": 50}
